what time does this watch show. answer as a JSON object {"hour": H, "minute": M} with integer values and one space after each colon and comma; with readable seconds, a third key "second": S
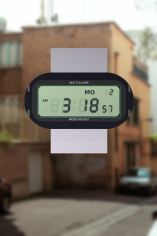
{"hour": 3, "minute": 18, "second": 57}
